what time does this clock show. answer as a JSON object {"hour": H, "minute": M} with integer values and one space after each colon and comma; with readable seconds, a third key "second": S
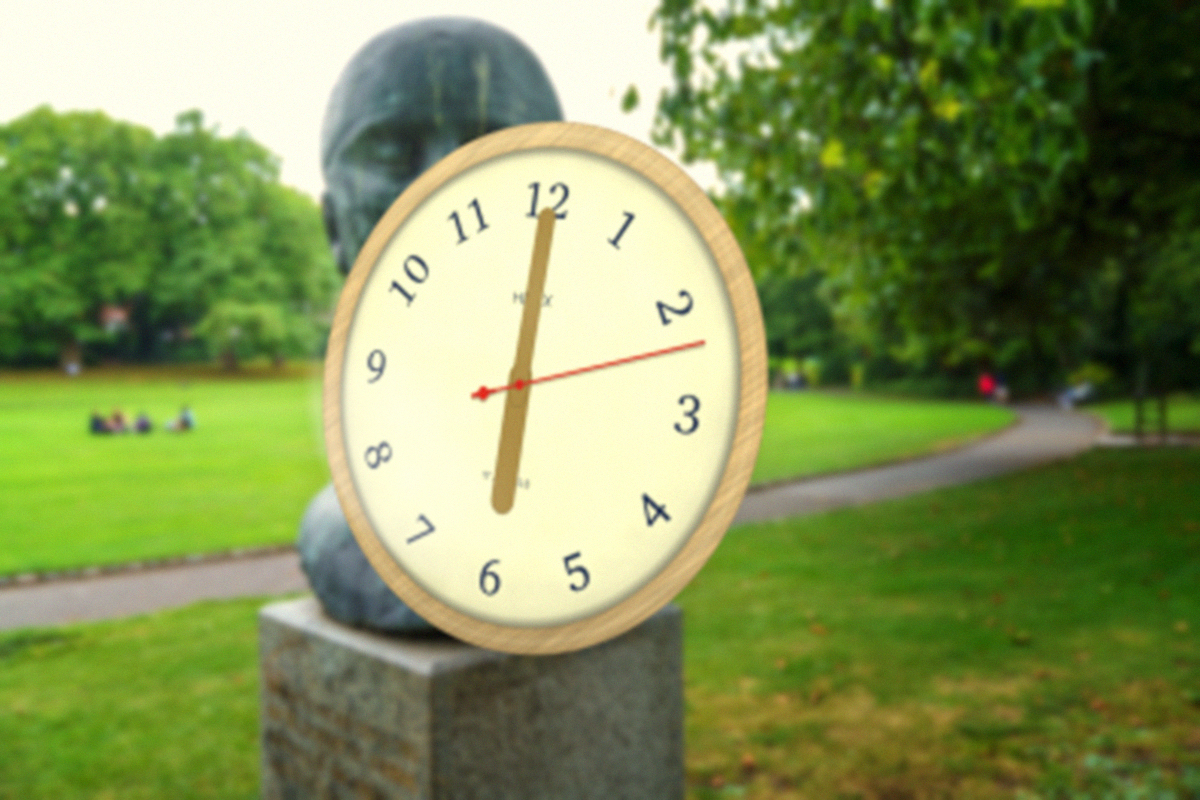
{"hour": 6, "minute": 0, "second": 12}
